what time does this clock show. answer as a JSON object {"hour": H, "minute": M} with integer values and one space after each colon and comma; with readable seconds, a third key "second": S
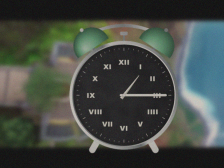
{"hour": 1, "minute": 15}
